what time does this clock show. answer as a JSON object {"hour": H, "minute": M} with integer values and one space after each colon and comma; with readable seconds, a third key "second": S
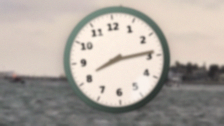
{"hour": 8, "minute": 14}
